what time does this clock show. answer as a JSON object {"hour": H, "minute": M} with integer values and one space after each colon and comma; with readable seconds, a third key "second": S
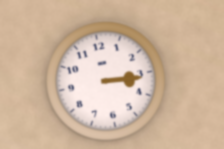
{"hour": 3, "minute": 16}
